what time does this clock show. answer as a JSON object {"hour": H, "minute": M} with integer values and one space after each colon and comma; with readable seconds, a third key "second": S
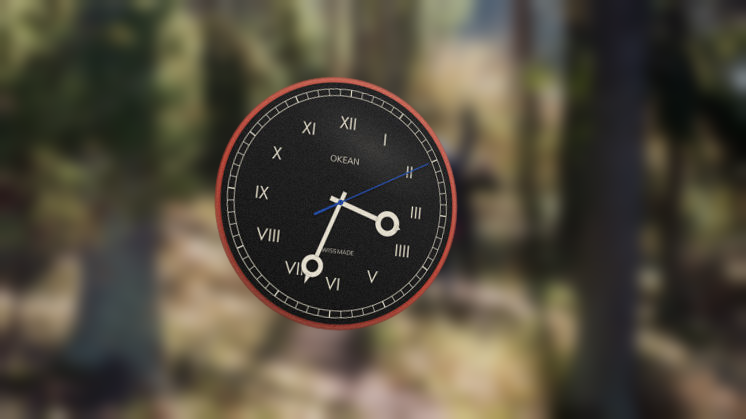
{"hour": 3, "minute": 33, "second": 10}
